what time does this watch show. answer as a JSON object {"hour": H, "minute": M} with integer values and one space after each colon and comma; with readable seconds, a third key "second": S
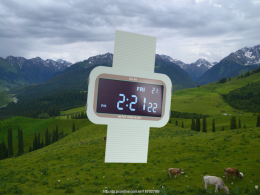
{"hour": 2, "minute": 21, "second": 22}
